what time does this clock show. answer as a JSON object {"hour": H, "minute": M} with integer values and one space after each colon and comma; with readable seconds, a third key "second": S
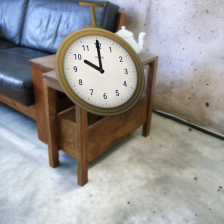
{"hour": 10, "minute": 0}
